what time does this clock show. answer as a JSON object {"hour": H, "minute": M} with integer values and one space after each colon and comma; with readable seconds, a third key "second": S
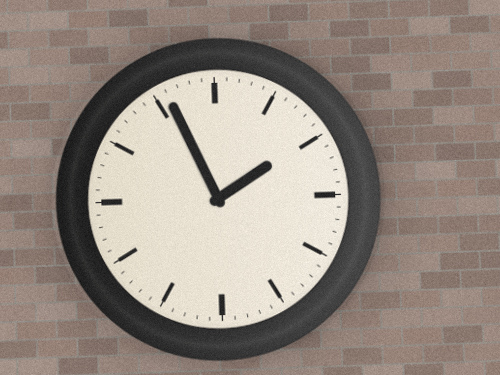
{"hour": 1, "minute": 56}
